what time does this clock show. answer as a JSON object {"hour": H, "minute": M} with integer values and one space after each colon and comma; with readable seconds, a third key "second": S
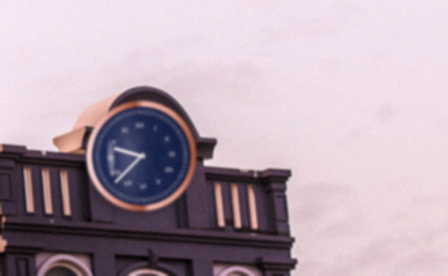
{"hour": 9, "minute": 38}
